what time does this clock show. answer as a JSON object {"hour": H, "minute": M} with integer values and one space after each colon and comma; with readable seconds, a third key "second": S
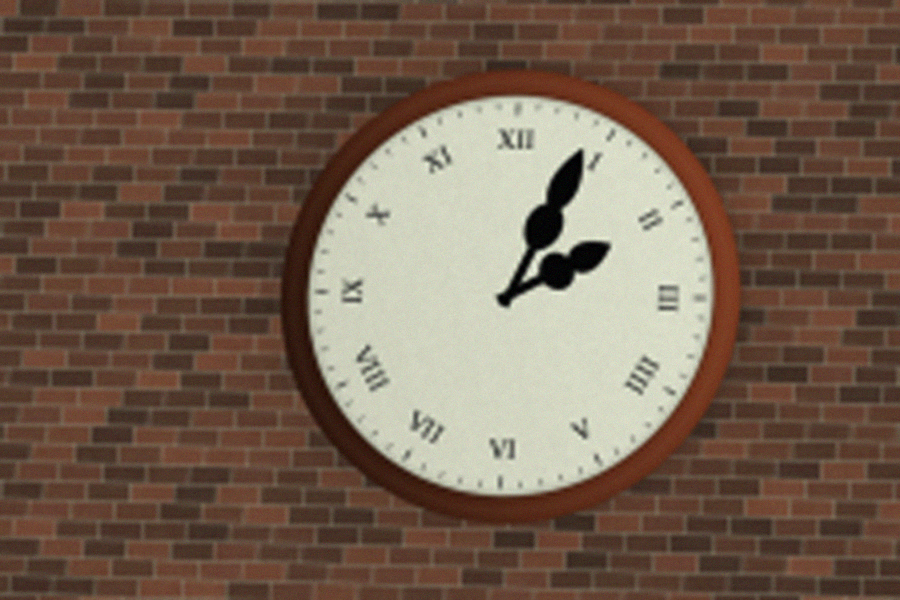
{"hour": 2, "minute": 4}
